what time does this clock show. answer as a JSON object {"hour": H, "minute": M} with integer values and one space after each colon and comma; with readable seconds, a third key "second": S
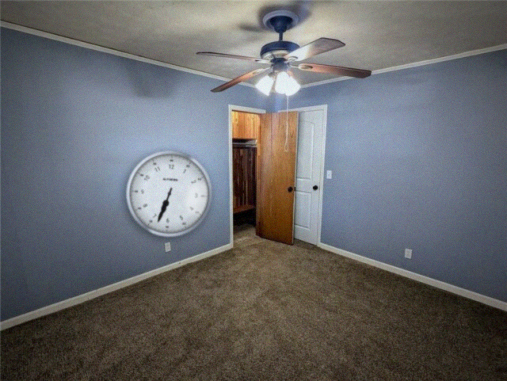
{"hour": 6, "minute": 33}
